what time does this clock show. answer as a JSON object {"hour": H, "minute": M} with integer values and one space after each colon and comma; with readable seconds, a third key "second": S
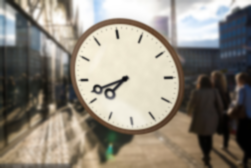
{"hour": 7, "minute": 42}
